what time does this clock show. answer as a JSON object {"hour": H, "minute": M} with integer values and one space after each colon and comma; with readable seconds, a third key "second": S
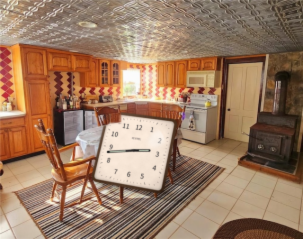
{"hour": 2, "minute": 43}
